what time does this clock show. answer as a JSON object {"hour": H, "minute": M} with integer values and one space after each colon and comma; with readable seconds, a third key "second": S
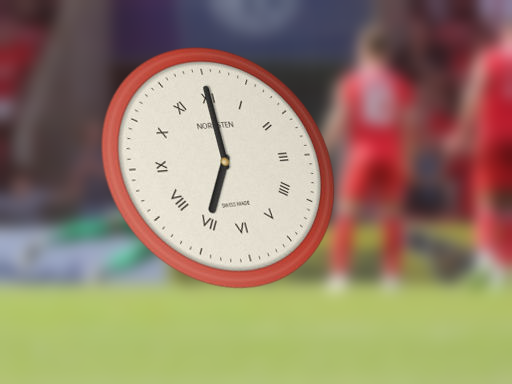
{"hour": 7, "minute": 0}
